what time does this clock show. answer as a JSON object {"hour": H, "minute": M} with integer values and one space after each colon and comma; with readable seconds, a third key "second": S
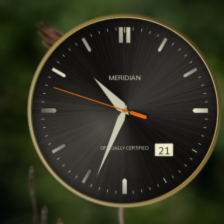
{"hour": 10, "minute": 33, "second": 48}
